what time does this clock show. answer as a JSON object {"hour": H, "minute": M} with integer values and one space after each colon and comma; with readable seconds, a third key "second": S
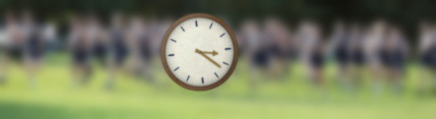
{"hour": 3, "minute": 22}
